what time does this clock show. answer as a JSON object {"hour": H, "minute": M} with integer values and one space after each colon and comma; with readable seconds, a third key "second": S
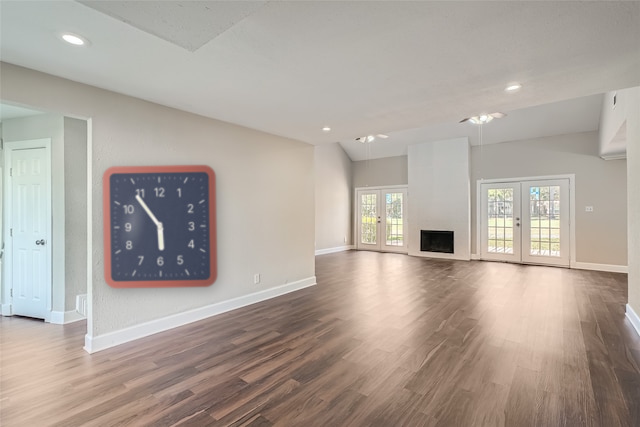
{"hour": 5, "minute": 54}
